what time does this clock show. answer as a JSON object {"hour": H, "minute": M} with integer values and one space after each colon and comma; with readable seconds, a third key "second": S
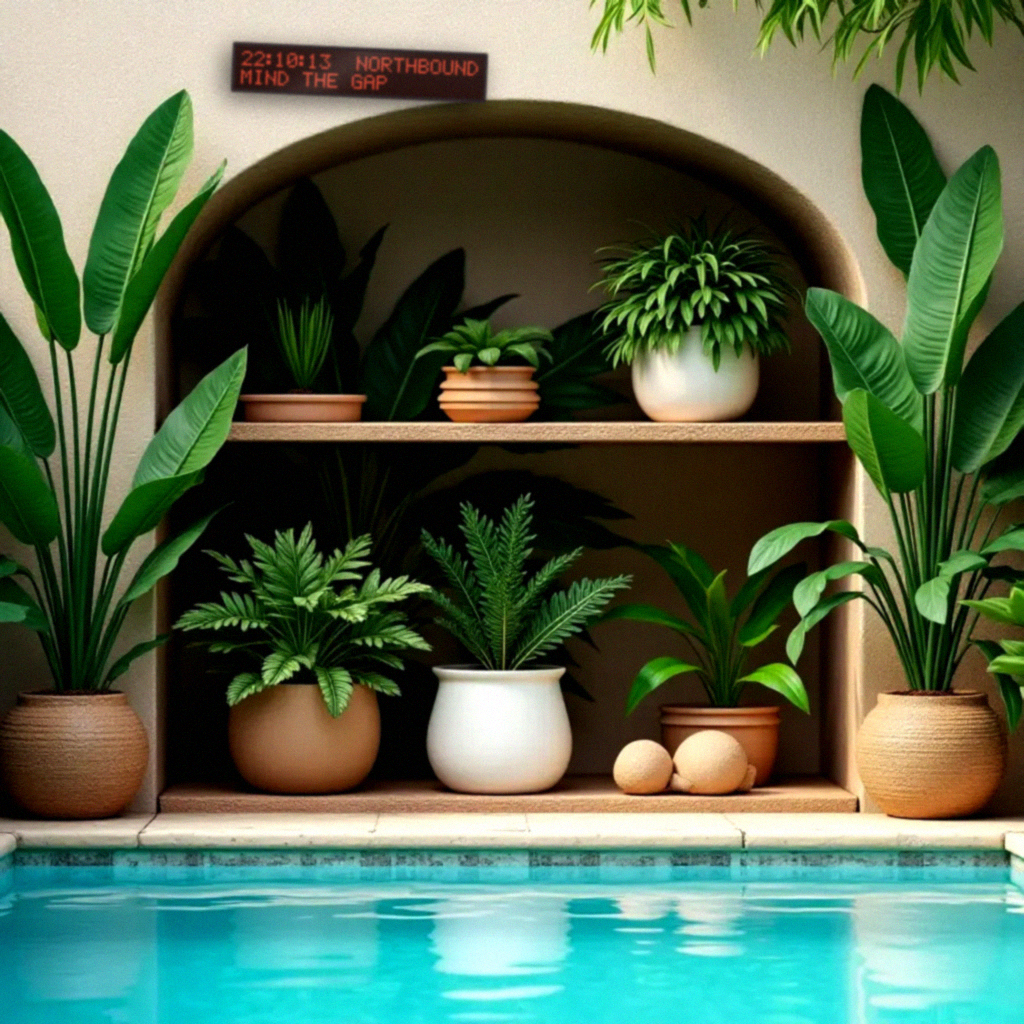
{"hour": 22, "minute": 10, "second": 13}
